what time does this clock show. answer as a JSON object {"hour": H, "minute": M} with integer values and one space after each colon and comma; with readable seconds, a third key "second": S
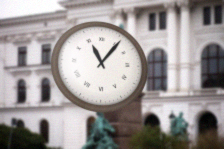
{"hour": 11, "minute": 6}
